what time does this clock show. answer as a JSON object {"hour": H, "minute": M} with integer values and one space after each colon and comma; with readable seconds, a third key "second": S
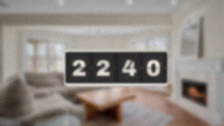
{"hour": 22, "minute": 40}
